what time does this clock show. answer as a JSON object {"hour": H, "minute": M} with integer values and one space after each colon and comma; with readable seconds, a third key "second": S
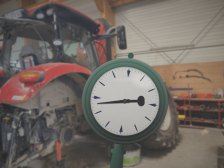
{"hour": 2, "minute": 43}
